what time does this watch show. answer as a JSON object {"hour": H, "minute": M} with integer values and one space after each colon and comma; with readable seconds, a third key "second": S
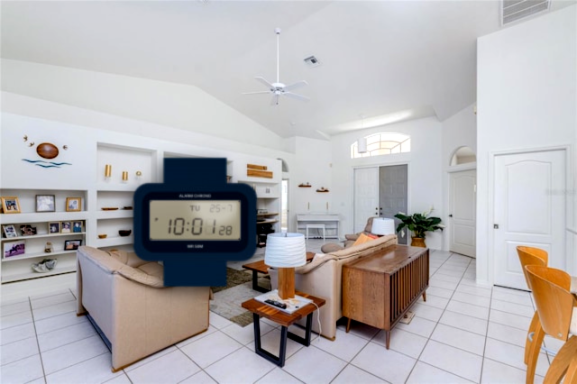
{"hour": 10, "minute": 1}
